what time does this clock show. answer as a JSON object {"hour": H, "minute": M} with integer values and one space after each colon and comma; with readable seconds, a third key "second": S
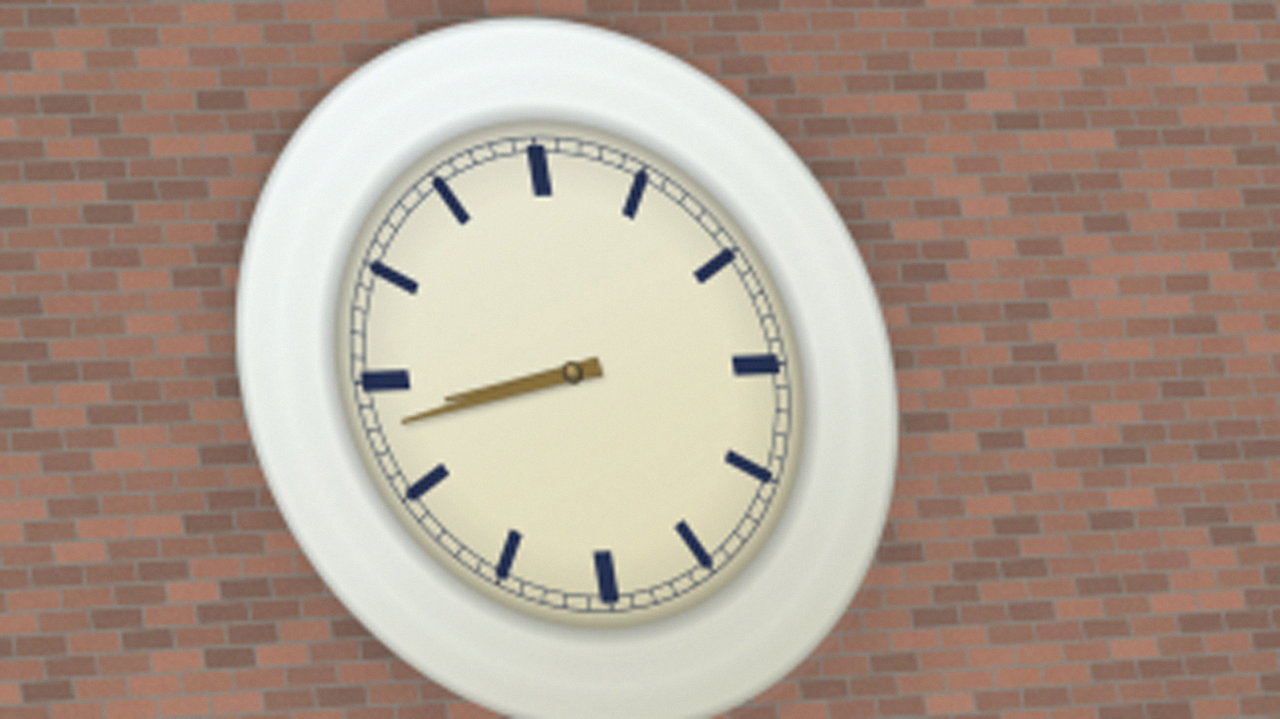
{"hour": 8, "minute": 43}
